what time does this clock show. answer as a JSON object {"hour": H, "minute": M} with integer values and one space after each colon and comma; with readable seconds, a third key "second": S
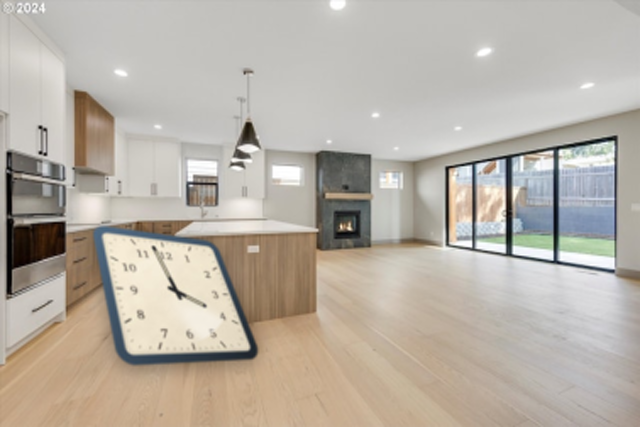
{"hour": 3, "minute": 58}
